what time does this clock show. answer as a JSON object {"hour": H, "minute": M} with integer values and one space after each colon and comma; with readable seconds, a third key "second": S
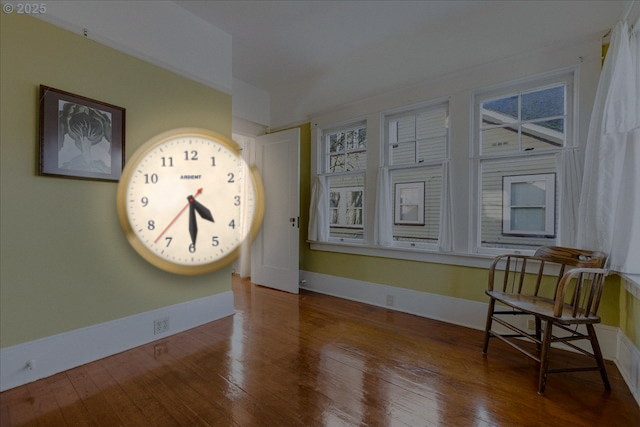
{"hour": 4, "minute": 29, "second": 37}
